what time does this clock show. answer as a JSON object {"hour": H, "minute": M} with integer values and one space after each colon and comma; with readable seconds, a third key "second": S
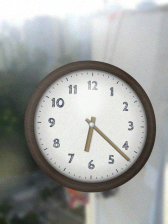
{"hour": 6, "minute": 22}
